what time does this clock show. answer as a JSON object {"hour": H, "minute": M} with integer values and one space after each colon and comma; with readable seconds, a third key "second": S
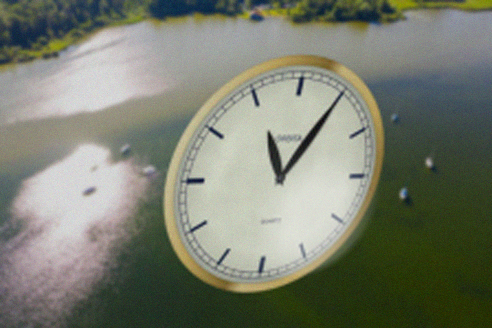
{"hour": 11, "minute": 5}
